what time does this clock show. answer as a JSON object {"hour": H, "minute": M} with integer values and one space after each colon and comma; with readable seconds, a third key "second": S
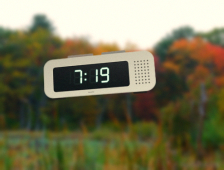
{"hour": 7, "minute": 19}
